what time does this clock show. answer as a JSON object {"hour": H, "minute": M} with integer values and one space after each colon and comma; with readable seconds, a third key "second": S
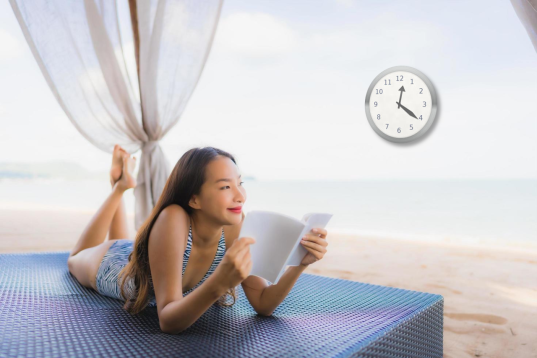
{"hour": 12, "minute": 21}
